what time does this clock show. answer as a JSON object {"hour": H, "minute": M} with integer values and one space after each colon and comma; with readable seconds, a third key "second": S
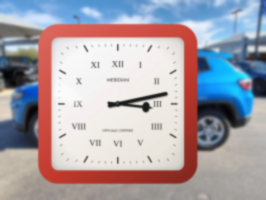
{"hour": 3, "minute": 13}
